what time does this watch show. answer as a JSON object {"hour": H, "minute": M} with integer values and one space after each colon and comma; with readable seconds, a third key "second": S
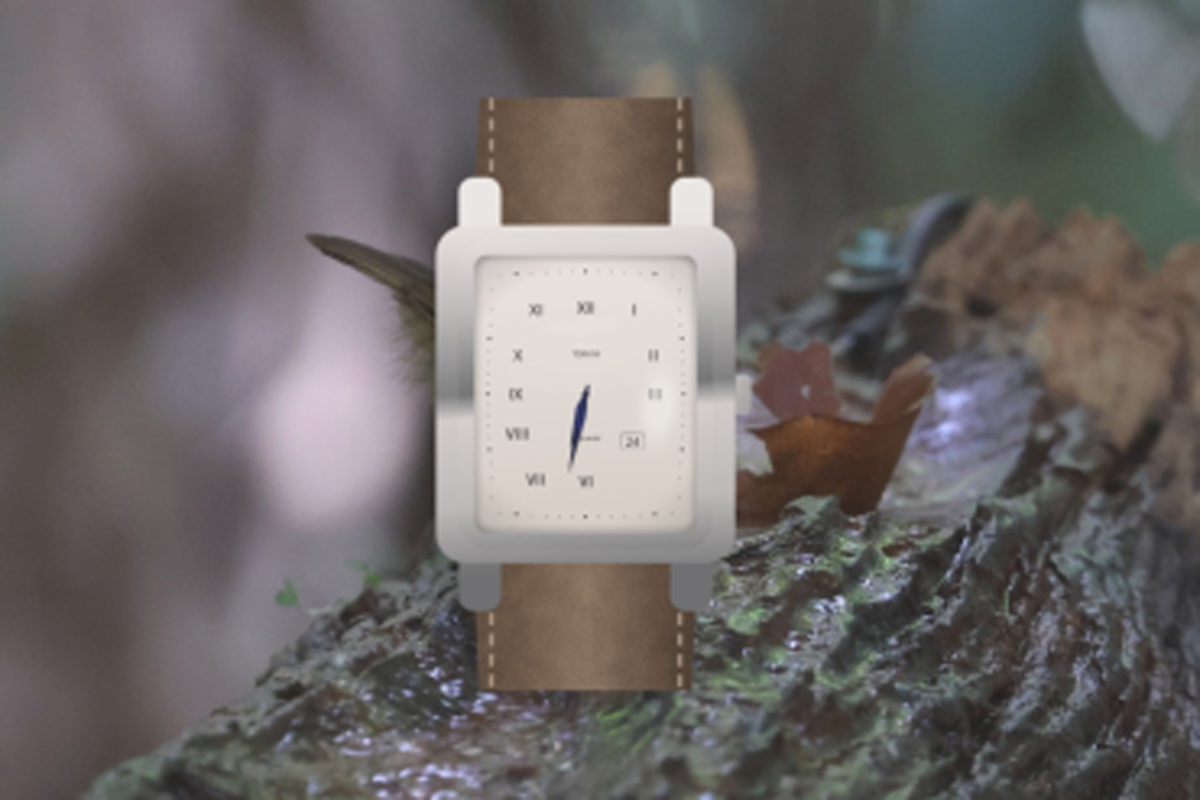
{"hour": 6, "minute": 32}
